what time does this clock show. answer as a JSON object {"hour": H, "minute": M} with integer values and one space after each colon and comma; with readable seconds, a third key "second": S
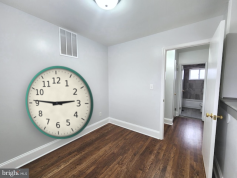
{"hour": 2, "minute": 46}
